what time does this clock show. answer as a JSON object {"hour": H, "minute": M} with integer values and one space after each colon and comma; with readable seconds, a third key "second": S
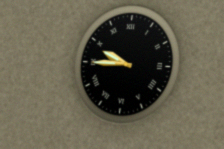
{"hour": 9, "minute": 45}
